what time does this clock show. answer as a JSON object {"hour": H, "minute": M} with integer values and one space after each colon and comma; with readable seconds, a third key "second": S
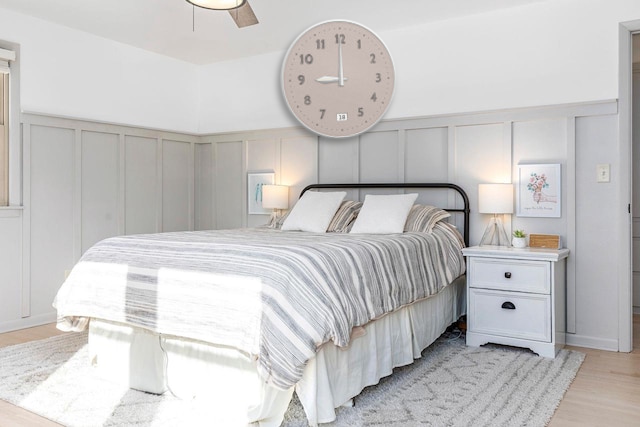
{"hour": 9, "minute": 0}
